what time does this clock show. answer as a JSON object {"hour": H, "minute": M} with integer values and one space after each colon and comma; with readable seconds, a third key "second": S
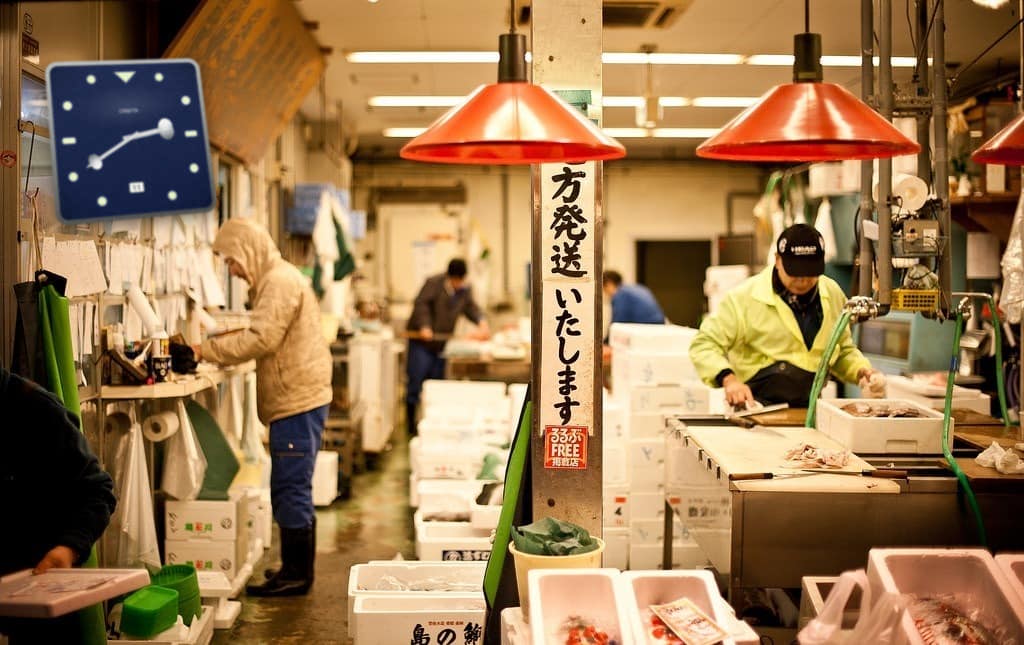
{"hour": 2, "minute": 40}
